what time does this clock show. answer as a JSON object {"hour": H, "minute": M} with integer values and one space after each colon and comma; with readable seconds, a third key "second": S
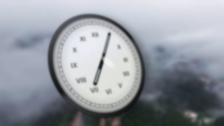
{"hour": 7, "minute": 5}
